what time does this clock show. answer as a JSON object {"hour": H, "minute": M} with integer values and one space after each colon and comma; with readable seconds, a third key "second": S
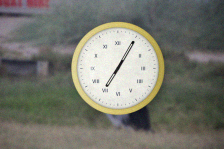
{"hour": 7, "minute": 5}
